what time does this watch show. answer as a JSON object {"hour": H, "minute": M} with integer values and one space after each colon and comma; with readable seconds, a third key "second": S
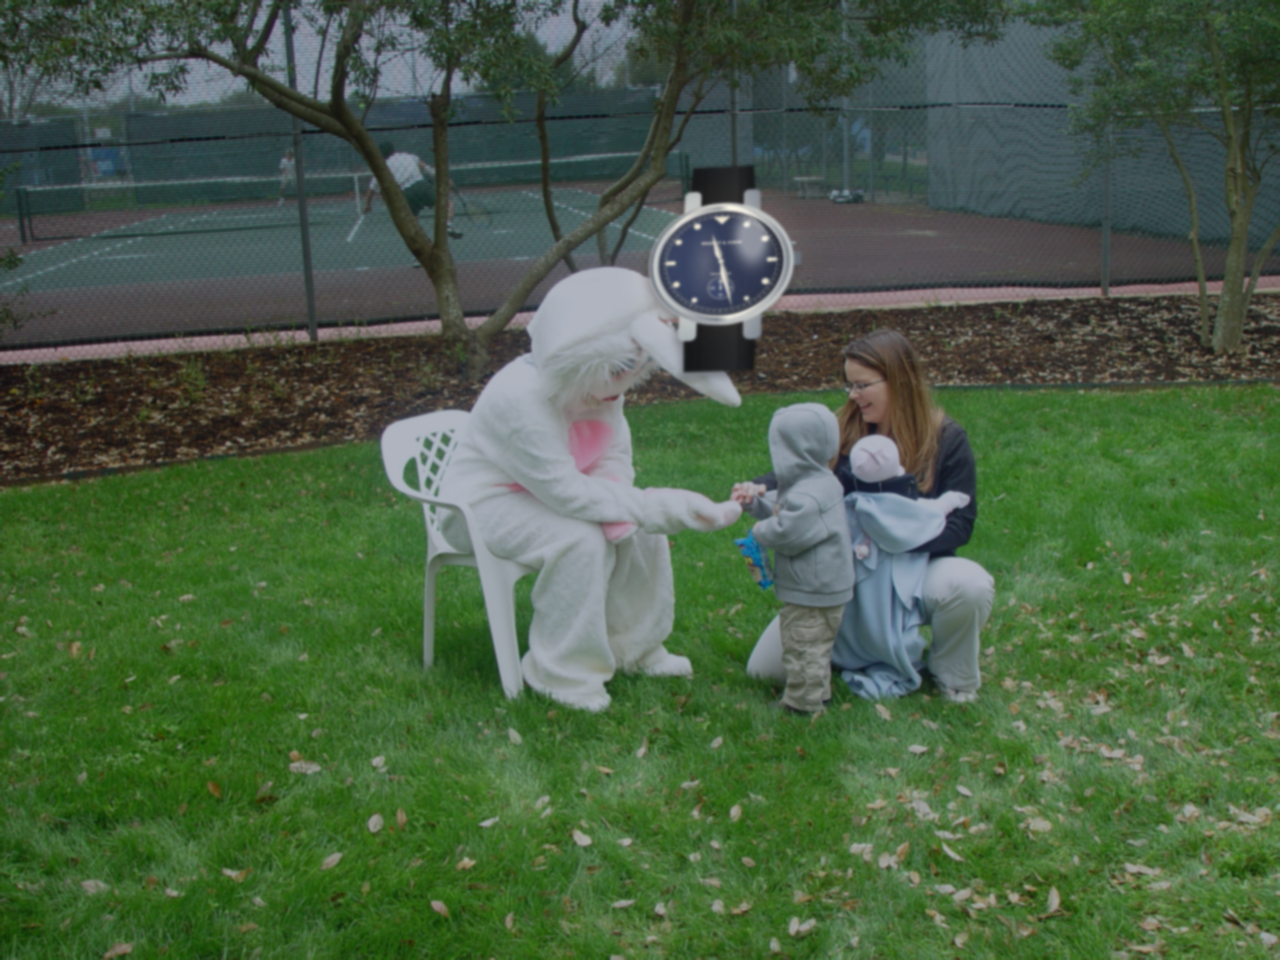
{"hour": 11, "minute": 28}
